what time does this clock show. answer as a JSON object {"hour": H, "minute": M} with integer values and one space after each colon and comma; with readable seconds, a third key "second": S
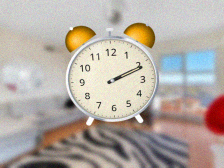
{"hour": 2, "minute": 11}
